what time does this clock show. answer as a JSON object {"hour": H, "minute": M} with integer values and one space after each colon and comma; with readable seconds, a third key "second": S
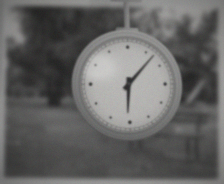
{"hour": 6, "minute": 7}
